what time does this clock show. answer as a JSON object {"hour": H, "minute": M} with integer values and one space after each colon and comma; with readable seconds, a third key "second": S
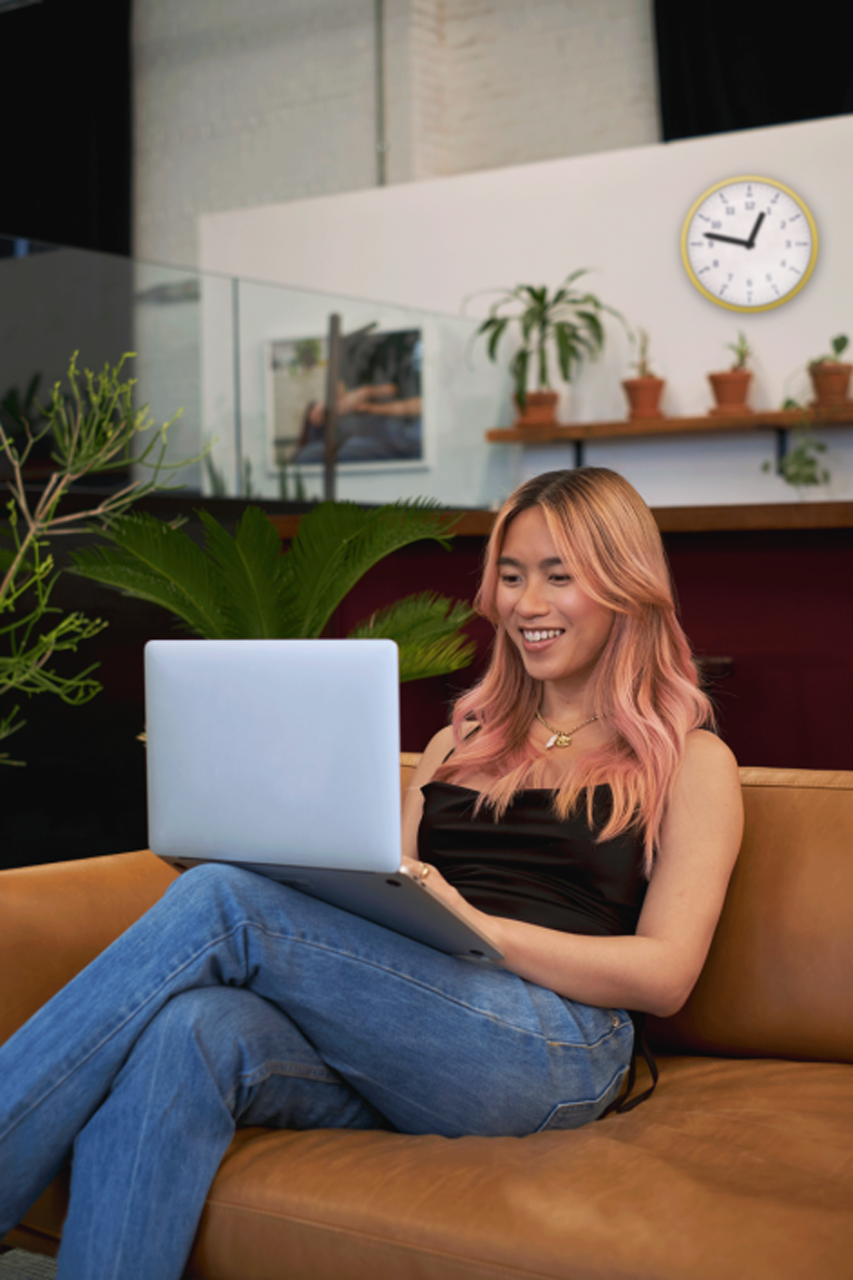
{"hour": 12, "minute": 47}
